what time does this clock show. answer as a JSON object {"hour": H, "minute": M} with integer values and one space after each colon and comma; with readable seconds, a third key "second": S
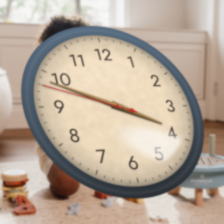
{"hour": 3, "minute": 48, "second": 48}
